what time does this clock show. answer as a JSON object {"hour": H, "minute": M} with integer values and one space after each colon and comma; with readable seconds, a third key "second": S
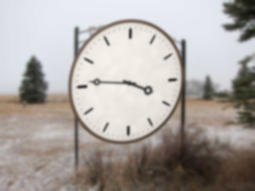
{"hour": 3, "minute": 46}
